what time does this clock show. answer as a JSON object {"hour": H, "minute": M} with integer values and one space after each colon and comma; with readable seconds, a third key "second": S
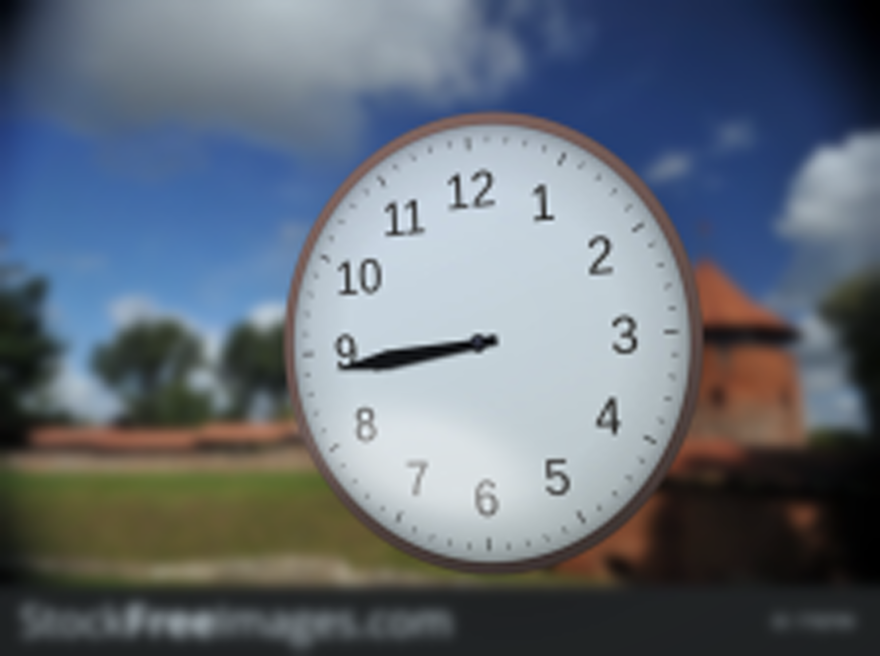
{"hour": 8, "minute": 44}
